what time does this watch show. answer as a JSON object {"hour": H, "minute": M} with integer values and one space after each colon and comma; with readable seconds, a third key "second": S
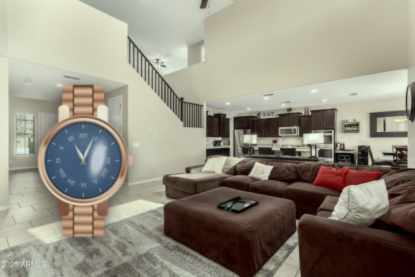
{"hour": 11, "minute": 4}
